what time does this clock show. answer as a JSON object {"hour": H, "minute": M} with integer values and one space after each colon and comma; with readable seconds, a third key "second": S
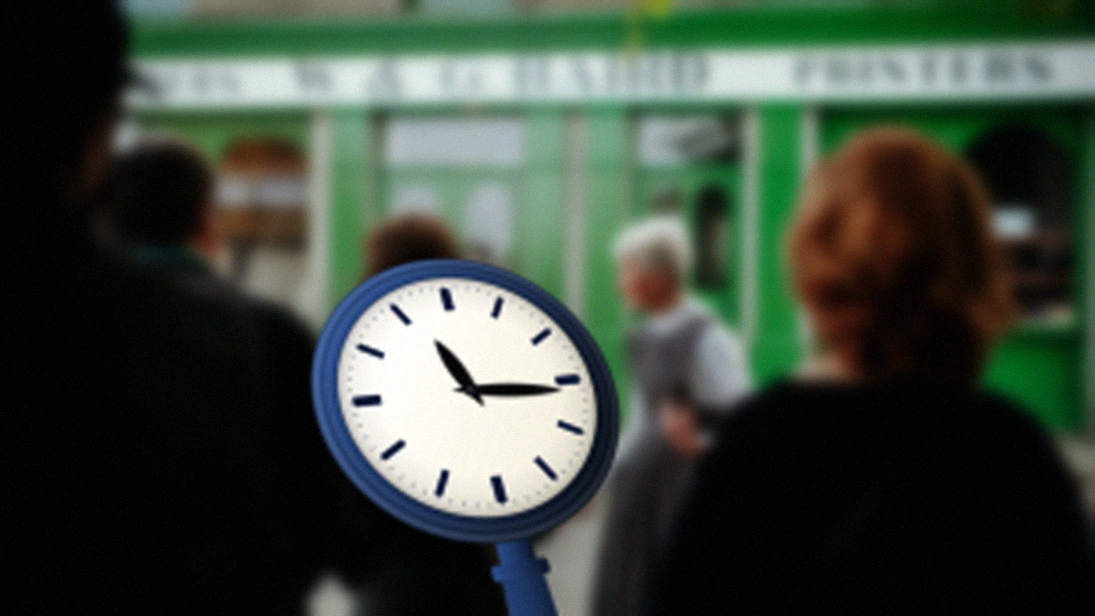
{"hour": 11, "minute": 16}
